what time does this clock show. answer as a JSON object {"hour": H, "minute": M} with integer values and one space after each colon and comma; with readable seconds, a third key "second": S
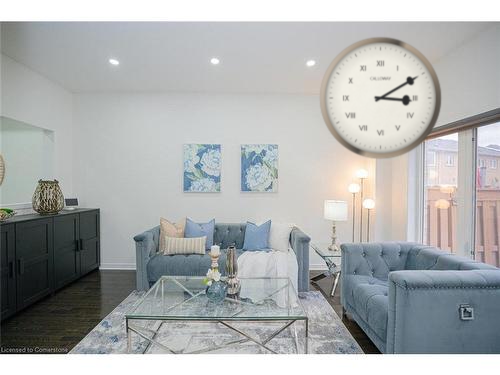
{"hour": 3, "minute": 10}
